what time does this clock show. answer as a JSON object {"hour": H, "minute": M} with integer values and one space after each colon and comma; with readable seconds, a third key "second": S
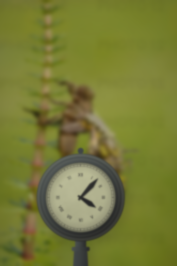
{"hour": 4, "minute": 7}
